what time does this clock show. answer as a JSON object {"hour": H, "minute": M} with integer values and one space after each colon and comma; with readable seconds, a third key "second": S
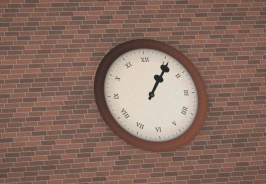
{"hour": 1, "minute": 6}
